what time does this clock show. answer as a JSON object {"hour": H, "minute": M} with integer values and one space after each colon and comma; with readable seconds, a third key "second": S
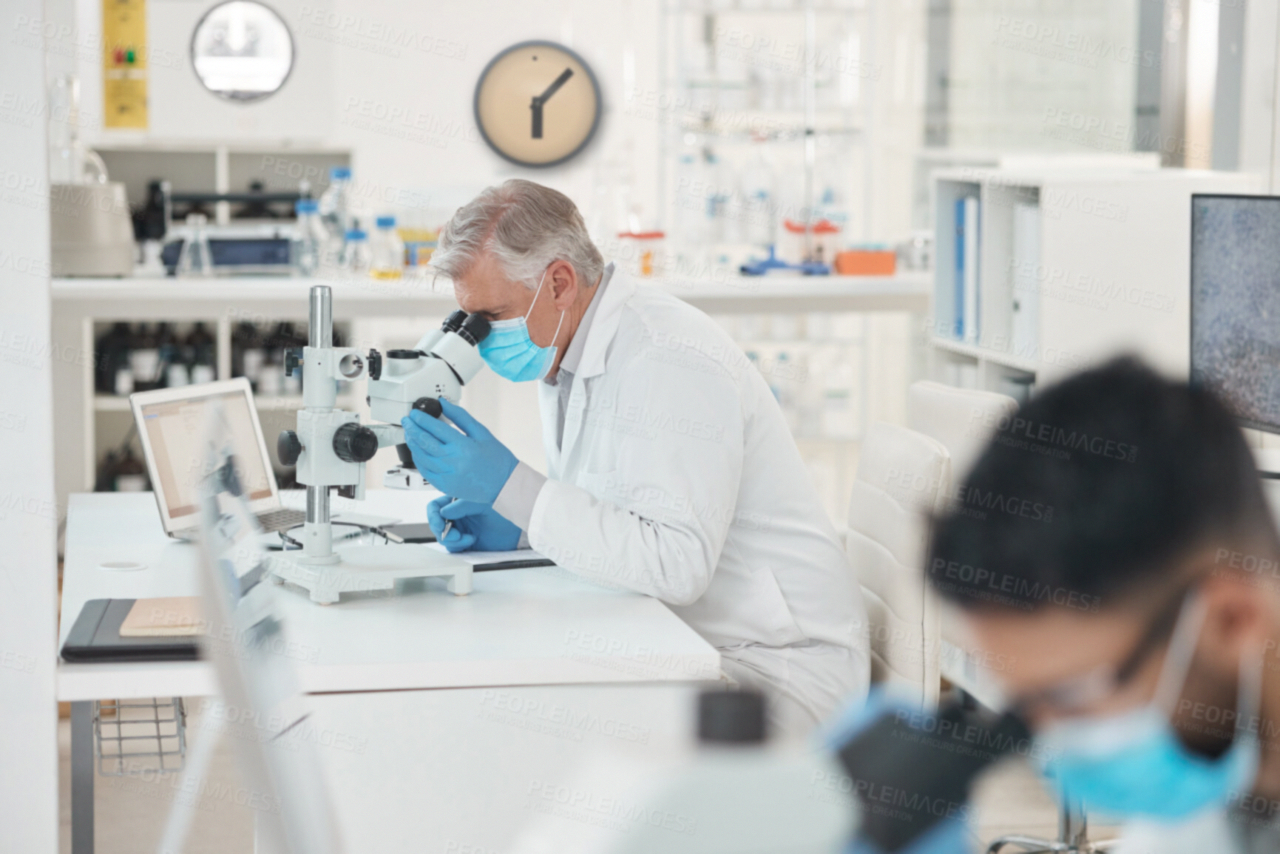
{"hour": 6, "minute": 8}
